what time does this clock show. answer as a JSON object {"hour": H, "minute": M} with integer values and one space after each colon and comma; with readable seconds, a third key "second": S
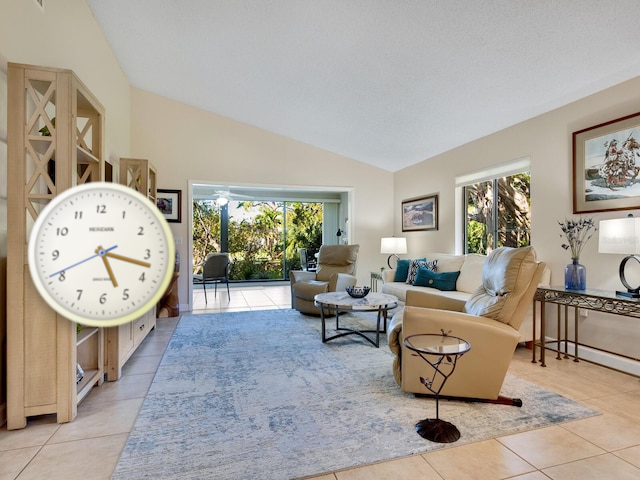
{"hour": 5, "minute": 17, "second": 41}
